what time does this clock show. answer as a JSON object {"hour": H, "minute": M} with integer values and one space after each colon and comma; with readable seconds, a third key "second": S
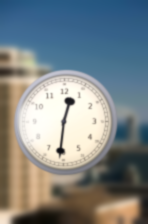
{"hour": 12, "minute": 31}
